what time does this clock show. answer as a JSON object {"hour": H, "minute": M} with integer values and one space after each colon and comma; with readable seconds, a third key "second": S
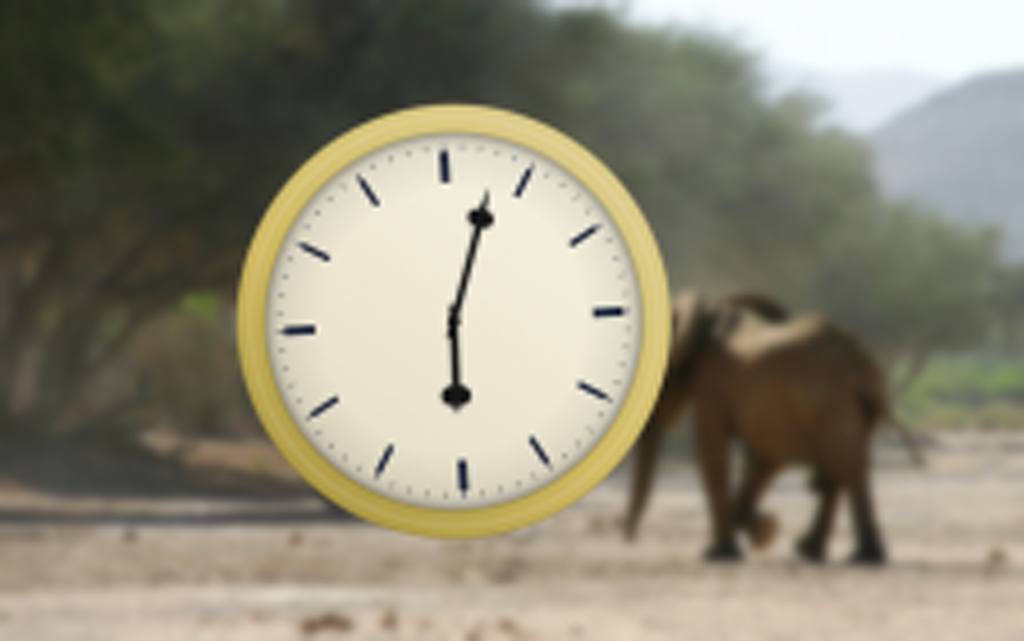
{"hour": 6, "minute": 3}
